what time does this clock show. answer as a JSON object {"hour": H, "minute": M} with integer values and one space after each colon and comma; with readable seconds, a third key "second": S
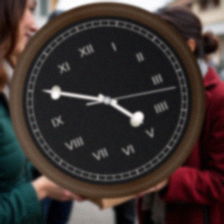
{"hour": 4, "minute": 50, "second": 17}
